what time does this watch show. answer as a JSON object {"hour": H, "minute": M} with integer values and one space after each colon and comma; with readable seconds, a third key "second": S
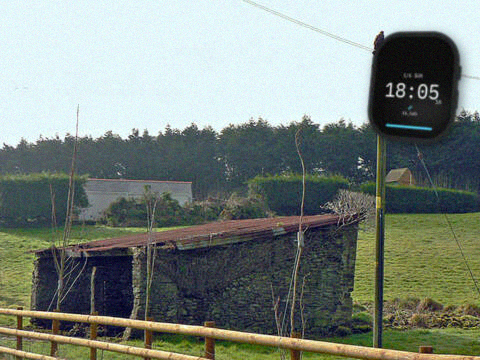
{"hour": 18, "minute": 5}
